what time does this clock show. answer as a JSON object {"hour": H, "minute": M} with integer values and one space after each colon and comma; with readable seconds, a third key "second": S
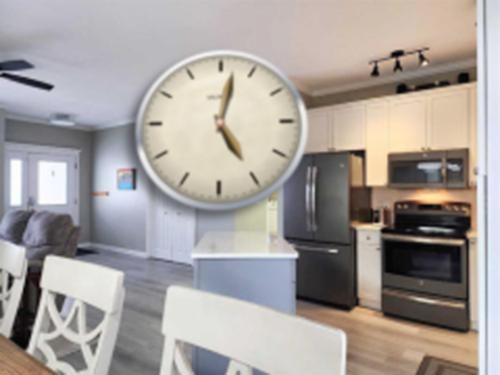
{"hour": 5, "minute": 2}
